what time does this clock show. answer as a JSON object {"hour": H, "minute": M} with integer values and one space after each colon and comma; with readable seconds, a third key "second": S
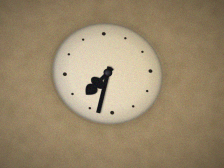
{"hour": 7, "minute": 33}
